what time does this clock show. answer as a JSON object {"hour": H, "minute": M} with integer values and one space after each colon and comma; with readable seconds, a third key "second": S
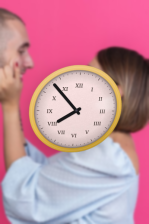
{"hour": 7, "minute": 53}
